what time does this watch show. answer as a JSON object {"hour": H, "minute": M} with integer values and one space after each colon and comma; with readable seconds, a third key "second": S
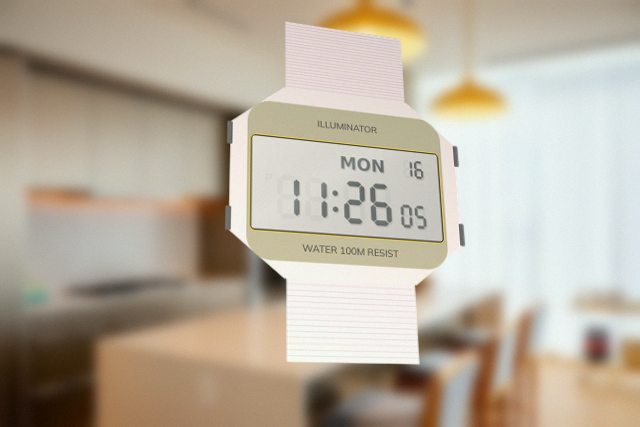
{"hour": 11, "minute": 26, "second": 5}
